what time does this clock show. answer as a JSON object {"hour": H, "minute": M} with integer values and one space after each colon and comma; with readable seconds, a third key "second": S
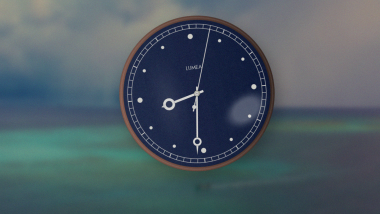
{"hour": 8, "minute": 31, "second": 3}
